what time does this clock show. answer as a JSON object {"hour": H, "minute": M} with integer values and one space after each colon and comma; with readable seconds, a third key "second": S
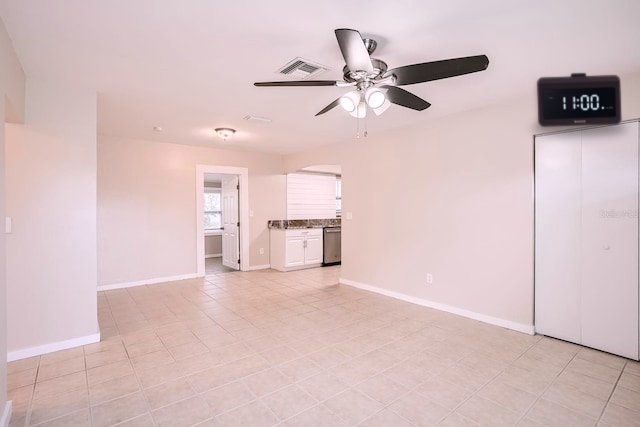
{"hour": 11, "minute": 0}
